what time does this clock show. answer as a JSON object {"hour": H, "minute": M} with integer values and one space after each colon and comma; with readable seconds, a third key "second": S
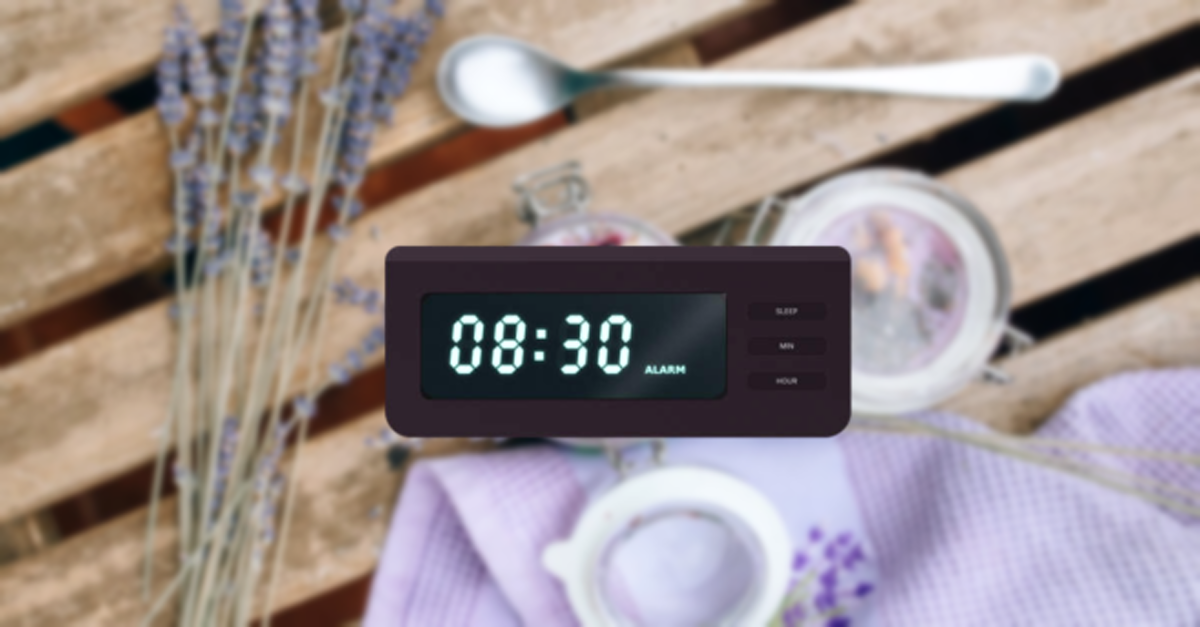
{"hour": 8, "minute": 30}
